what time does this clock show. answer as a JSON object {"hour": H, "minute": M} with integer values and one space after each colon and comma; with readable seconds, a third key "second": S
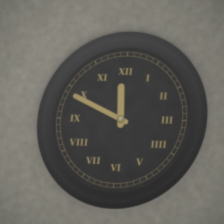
{"hour": 11, "minute": 49}
